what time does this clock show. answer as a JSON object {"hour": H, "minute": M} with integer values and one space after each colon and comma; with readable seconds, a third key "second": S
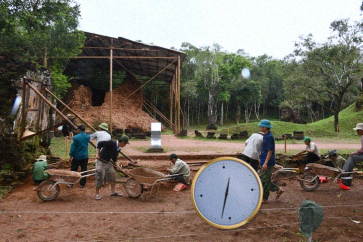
{"hour": 12, "minute": 33}
